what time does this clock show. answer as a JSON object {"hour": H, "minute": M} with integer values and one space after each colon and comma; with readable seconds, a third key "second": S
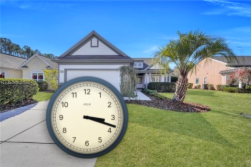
{"hour": 3, "minute": 18}
